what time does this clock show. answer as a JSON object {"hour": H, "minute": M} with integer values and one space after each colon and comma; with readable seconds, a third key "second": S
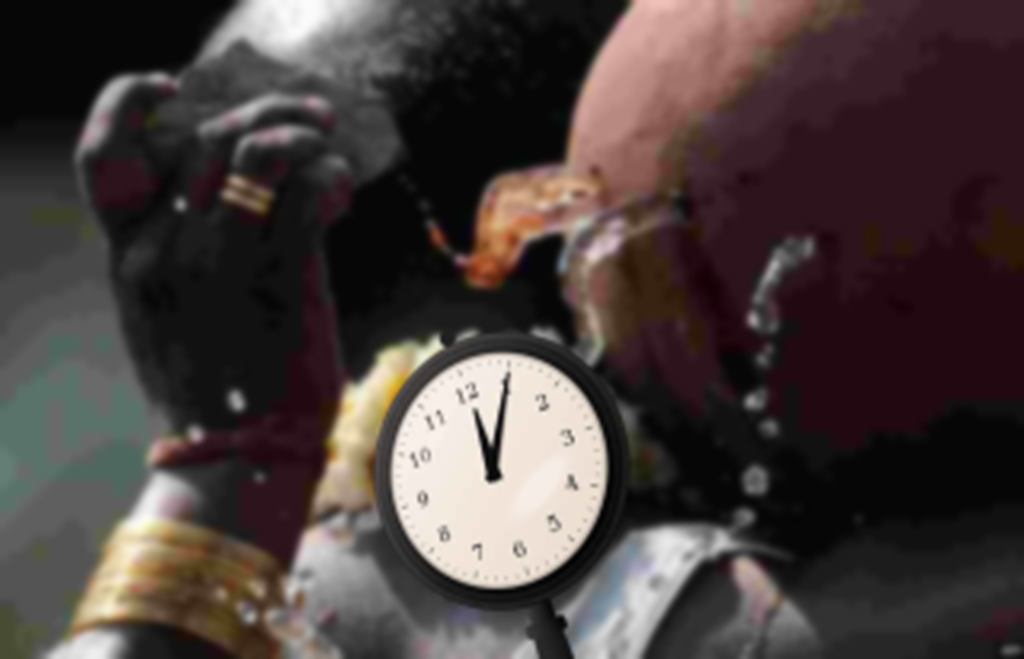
{"hour": 12, "minute": 5}
